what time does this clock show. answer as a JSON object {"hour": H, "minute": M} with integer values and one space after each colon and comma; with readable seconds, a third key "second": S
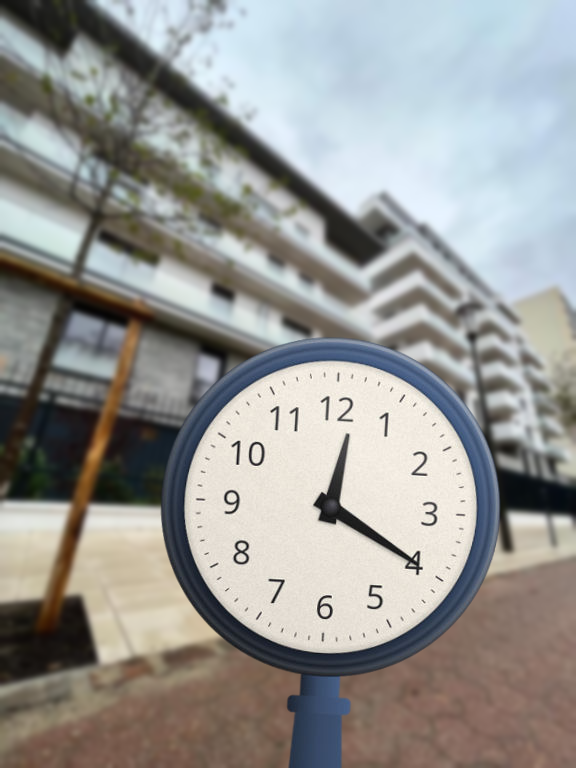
{"hour": 12, "minute": 20}
